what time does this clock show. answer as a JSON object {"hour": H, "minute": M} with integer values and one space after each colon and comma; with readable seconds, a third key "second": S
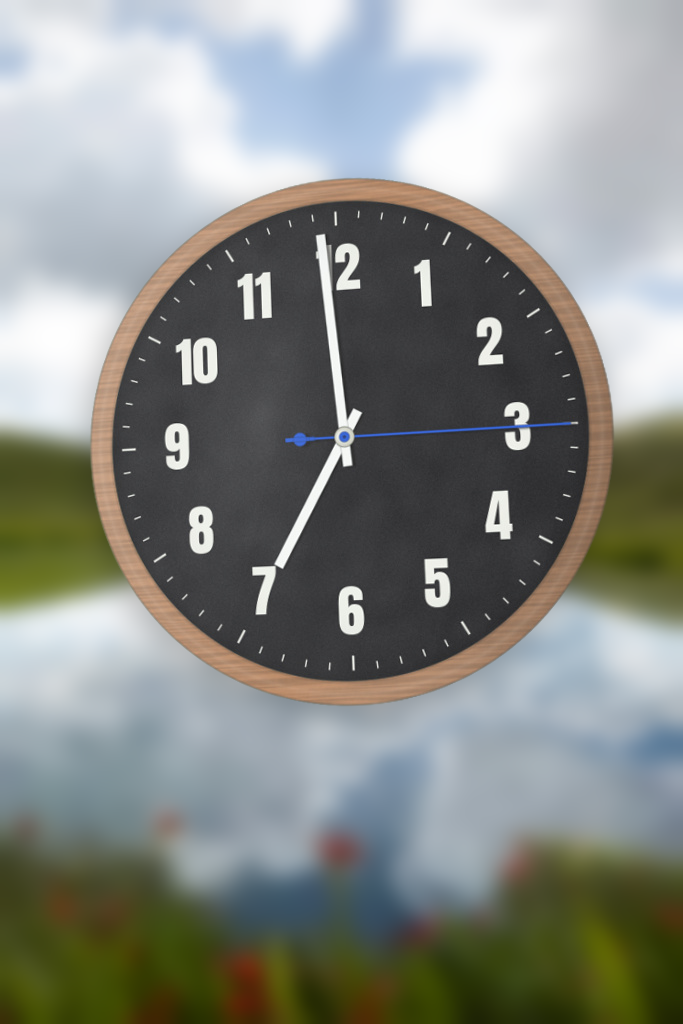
{"hour": 6, "minute": 59, "second": 15}
